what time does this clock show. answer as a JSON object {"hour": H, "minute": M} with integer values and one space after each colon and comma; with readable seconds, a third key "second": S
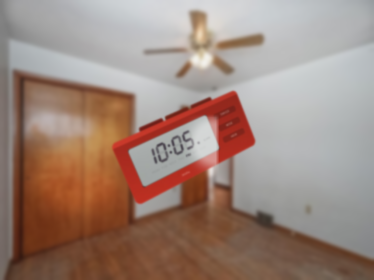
{"hour": 10, "minute": 5}
